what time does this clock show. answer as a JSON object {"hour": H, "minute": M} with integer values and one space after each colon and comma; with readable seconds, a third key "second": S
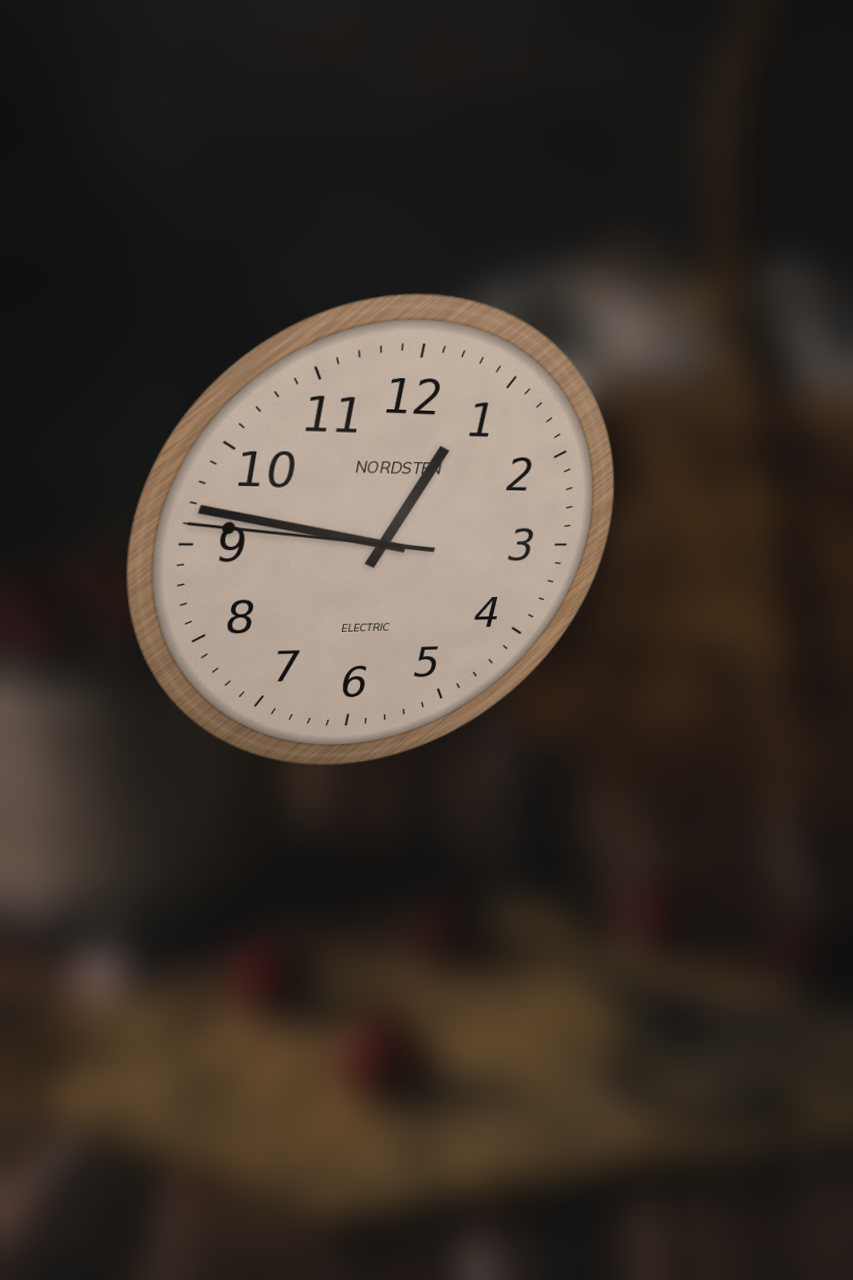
{"hour": 12, "minute": 46, "second": 46}
